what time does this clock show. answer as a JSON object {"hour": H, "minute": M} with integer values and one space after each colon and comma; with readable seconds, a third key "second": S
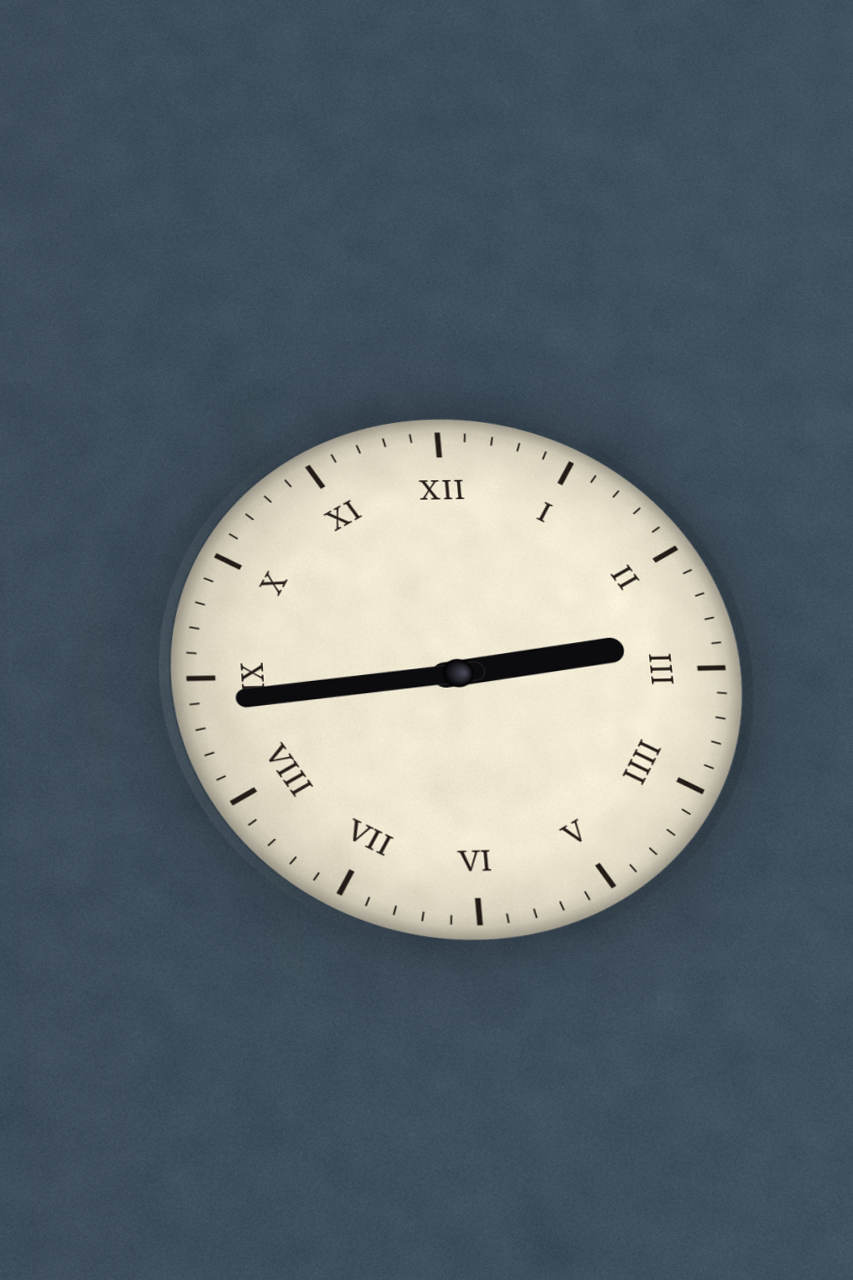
{"hour": 2, "minute": 44}
